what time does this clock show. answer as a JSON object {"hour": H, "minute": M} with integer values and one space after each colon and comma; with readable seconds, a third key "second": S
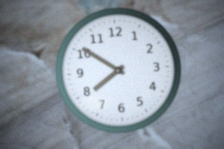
{"hour": 7, "minute": 51}
